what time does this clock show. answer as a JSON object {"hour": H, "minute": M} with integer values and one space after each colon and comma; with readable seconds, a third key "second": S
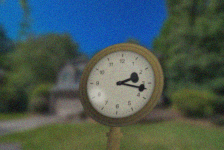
{"hour": 2, "minute": 17}
